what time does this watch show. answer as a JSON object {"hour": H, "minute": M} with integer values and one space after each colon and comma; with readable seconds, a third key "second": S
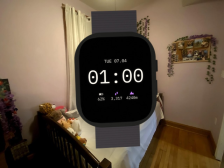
{"hour": 1, "minute": 0}
